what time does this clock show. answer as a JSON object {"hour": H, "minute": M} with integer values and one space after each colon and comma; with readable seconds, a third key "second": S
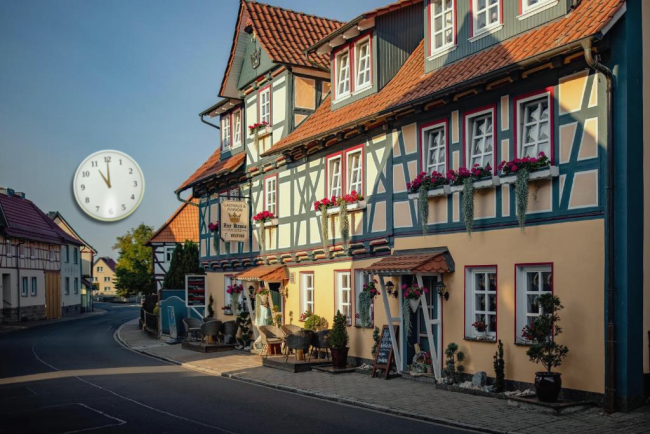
{"hour": 11, "minute": 0}
